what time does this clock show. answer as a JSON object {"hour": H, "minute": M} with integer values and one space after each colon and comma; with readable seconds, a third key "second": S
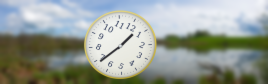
{"hour": 12, "minute": 34}
